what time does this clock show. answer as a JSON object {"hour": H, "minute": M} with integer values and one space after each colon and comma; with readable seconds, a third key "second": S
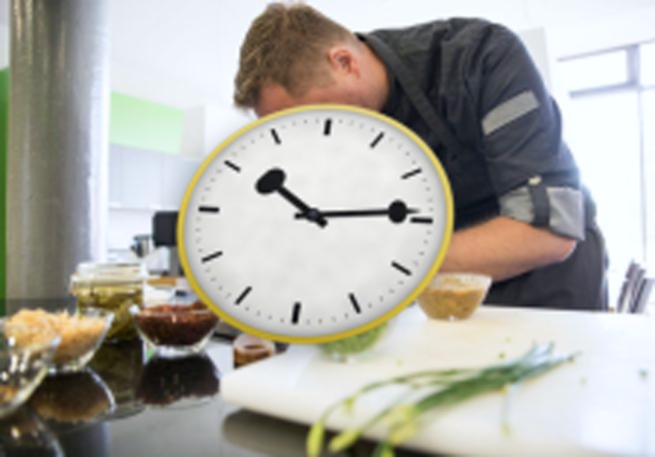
{"hour": 10, "minute": 14}
